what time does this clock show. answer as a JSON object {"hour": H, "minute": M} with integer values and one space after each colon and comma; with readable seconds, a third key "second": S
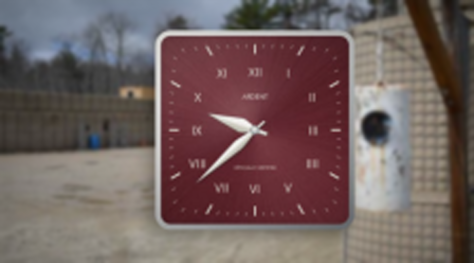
{"hour": 9, "minute": 38}
